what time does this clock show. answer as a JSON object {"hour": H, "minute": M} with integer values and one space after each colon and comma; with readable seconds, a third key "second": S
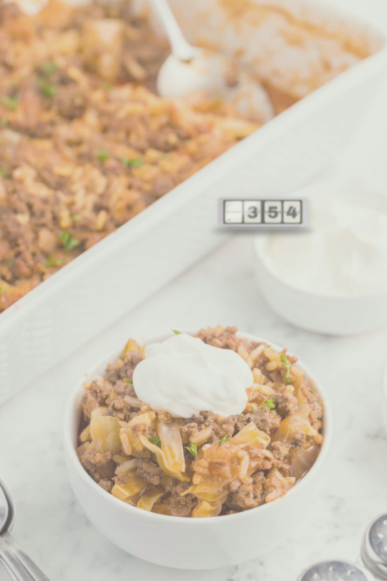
{"hour": 3, "minute": 54}
